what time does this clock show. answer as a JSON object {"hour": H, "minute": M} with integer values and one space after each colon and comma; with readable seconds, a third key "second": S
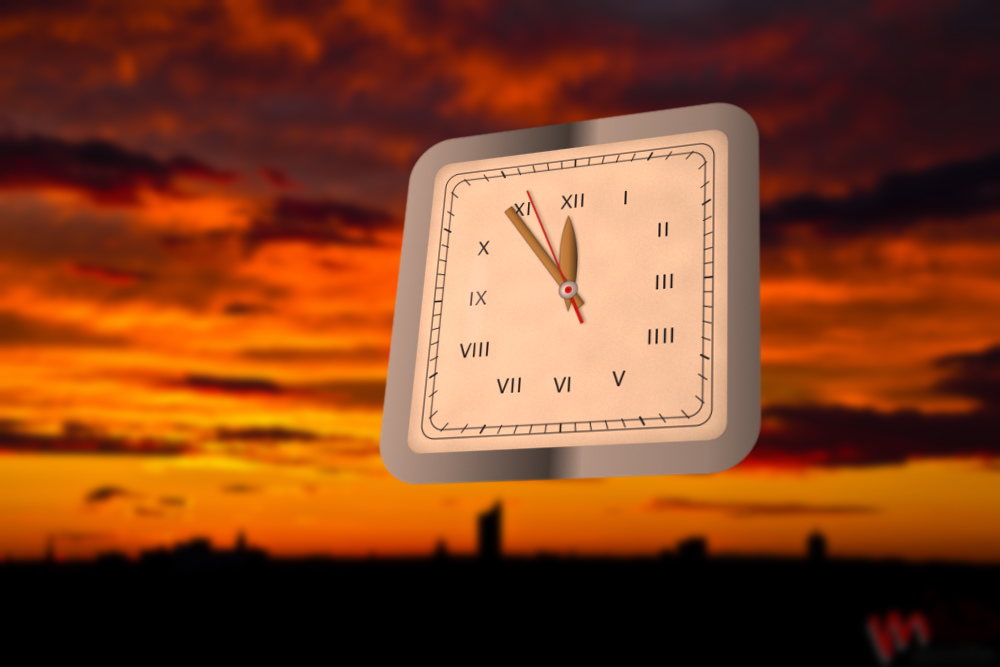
{"hour": 11, "minute": 53, "second": 56}
